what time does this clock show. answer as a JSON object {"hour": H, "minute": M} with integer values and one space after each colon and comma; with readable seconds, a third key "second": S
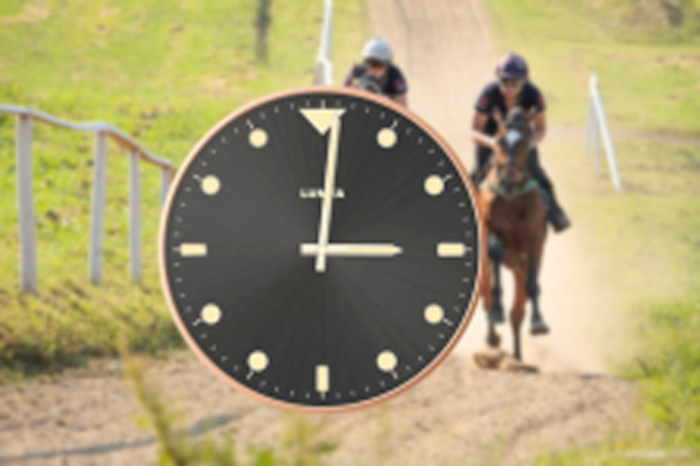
{"hour": 3, "minute": 1}
